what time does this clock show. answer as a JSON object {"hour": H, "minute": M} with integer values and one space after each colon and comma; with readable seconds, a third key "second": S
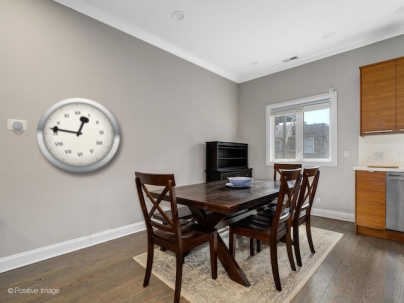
{"hour": 12, "minute": 47}
